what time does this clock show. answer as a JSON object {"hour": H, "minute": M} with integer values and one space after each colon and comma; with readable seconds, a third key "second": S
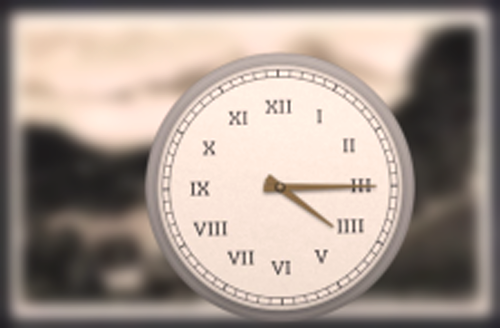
{"hour": 4, "minute": 15}
